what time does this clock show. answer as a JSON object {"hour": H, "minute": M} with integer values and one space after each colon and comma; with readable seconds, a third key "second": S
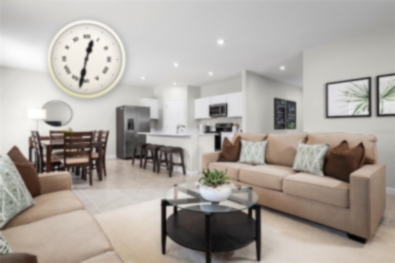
{"hour": 12, "minute": 32}
